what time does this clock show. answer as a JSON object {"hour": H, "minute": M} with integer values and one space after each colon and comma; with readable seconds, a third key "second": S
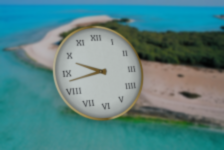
{"hour": 9, "minute": 43}
